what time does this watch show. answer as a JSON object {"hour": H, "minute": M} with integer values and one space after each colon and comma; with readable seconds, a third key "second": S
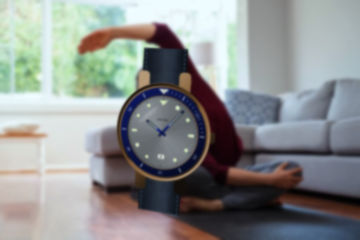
{"hour": 10, "minute": 7}
